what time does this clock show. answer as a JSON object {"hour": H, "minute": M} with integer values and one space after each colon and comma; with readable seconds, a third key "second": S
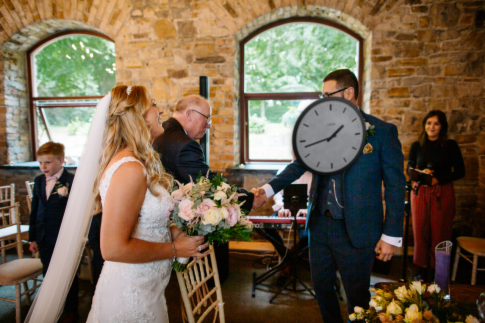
{"hour": 1, "minute": 43}
